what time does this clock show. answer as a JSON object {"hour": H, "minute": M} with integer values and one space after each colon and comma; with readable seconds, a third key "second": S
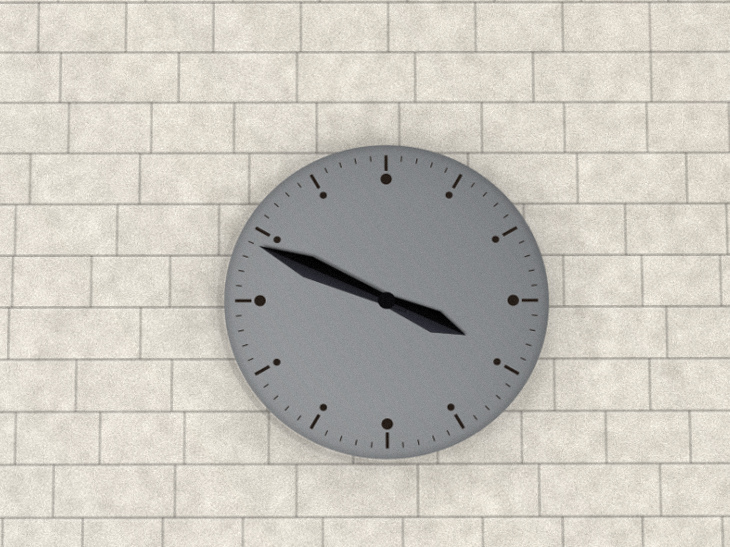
{"hour": 3, "minute": 49}
